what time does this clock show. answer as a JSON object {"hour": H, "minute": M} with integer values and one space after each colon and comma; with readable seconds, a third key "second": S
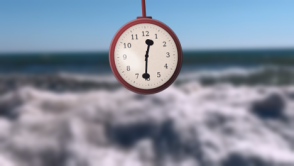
{"hour": 12, "minute": 31}
